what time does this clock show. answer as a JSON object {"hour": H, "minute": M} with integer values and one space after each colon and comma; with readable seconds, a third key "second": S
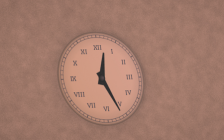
{"hour": 12, "minute": 26}
